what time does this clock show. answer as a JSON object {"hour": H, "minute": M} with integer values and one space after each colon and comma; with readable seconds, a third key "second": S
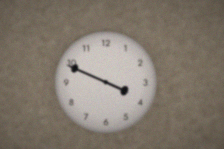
{"hour": 3, "minute": 49}
